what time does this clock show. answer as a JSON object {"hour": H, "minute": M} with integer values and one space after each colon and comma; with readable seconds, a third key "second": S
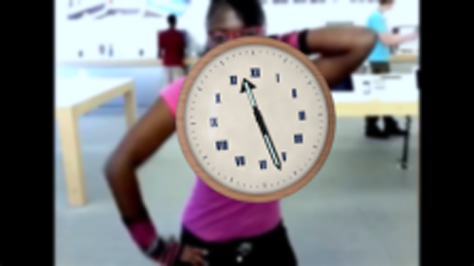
{"hour": 11, "minute": 27}
